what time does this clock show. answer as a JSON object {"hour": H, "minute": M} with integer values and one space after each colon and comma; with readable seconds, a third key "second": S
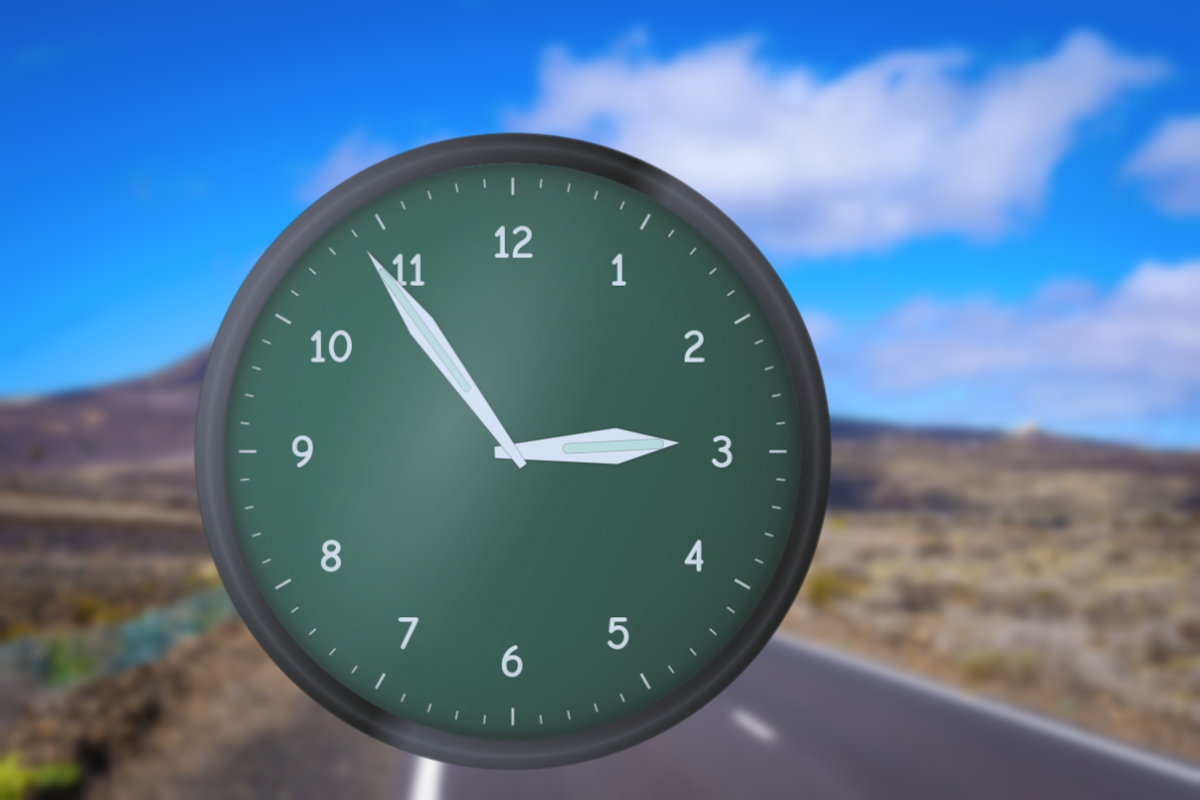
{"hour": 2, "minute": 54}
